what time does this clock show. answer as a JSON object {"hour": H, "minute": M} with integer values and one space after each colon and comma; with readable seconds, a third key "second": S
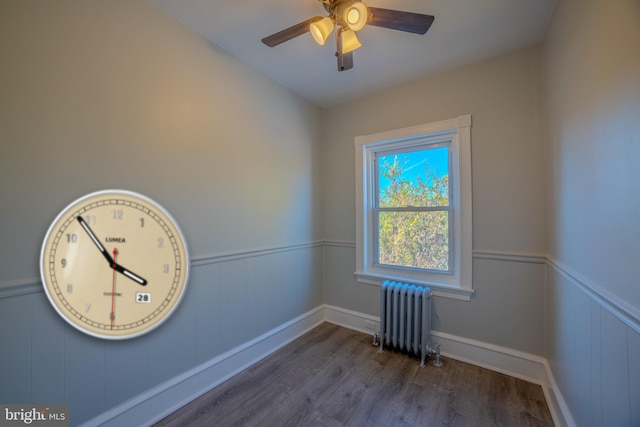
{"hour": 3, "minute": 53, "second": 30}
